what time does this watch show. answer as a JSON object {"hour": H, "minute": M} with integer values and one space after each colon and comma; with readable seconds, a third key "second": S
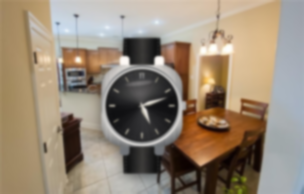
{"hour": 5, "minute": 12}
